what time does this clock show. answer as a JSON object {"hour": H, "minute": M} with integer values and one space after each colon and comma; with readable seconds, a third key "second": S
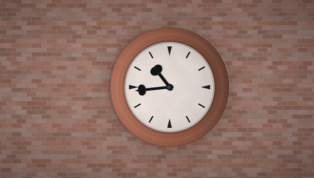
{"hour": 10, "minute": 44}
